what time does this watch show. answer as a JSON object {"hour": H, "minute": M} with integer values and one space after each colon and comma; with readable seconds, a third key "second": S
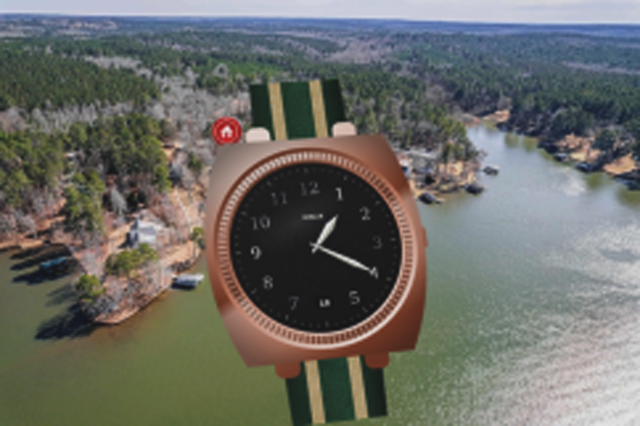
{"hour": 1, "minute": 20}
